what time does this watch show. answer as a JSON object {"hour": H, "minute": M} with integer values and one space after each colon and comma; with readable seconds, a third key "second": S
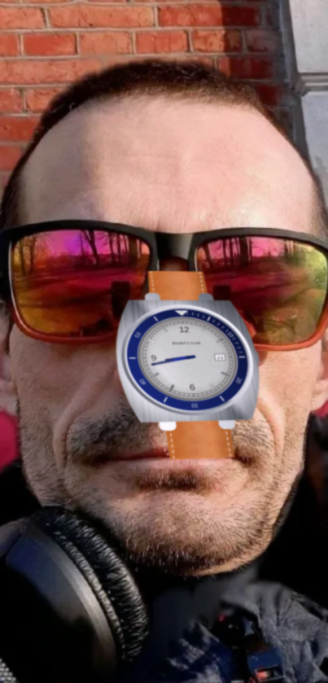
{"hour": 8, "minute": 43}
